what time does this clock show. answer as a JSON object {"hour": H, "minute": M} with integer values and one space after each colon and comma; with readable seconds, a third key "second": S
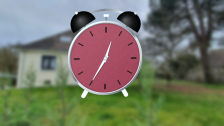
{"hour": 12, "minute": 35}
